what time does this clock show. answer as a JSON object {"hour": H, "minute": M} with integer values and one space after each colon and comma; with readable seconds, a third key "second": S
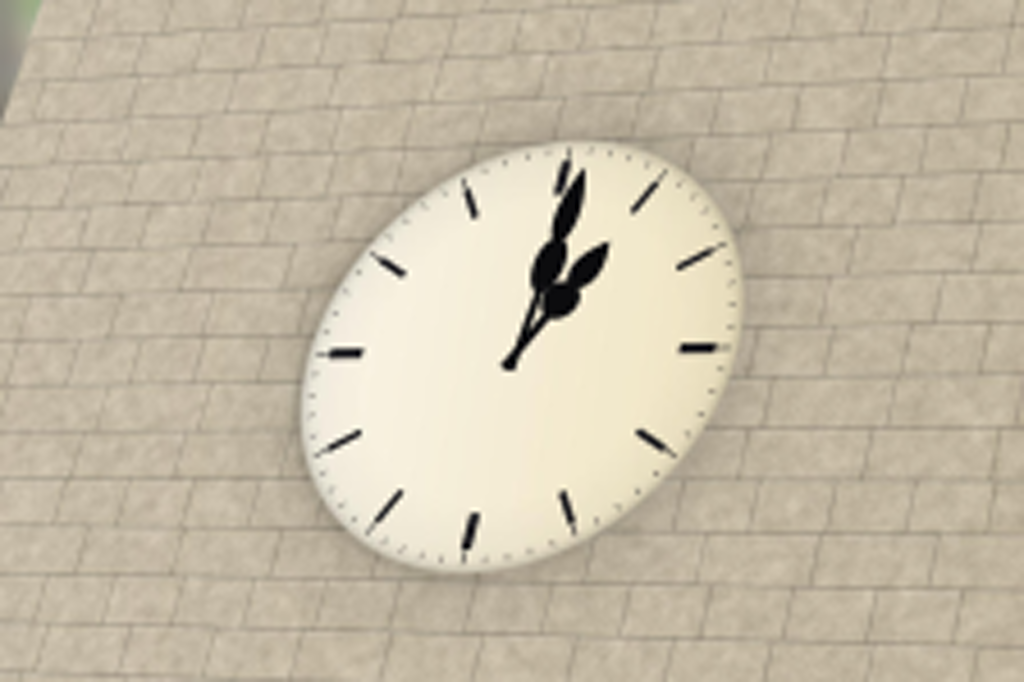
{"hour": 1, "minute": 1}
